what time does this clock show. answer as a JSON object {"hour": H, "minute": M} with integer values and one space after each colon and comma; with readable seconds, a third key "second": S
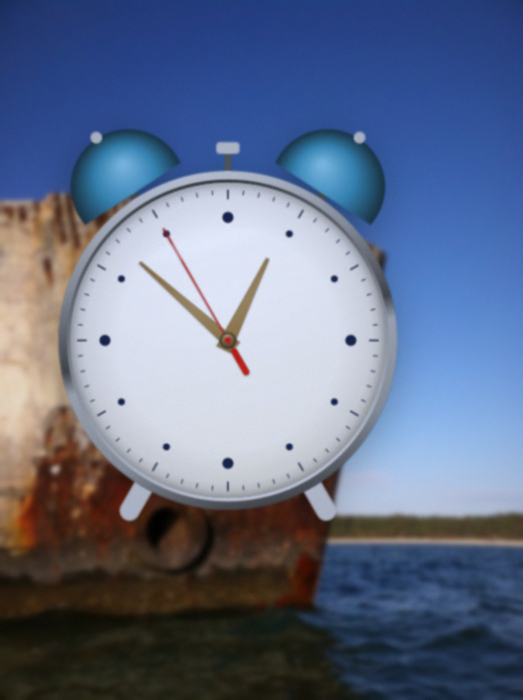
{"hour": 12, "minute": 51, "second": 55}
